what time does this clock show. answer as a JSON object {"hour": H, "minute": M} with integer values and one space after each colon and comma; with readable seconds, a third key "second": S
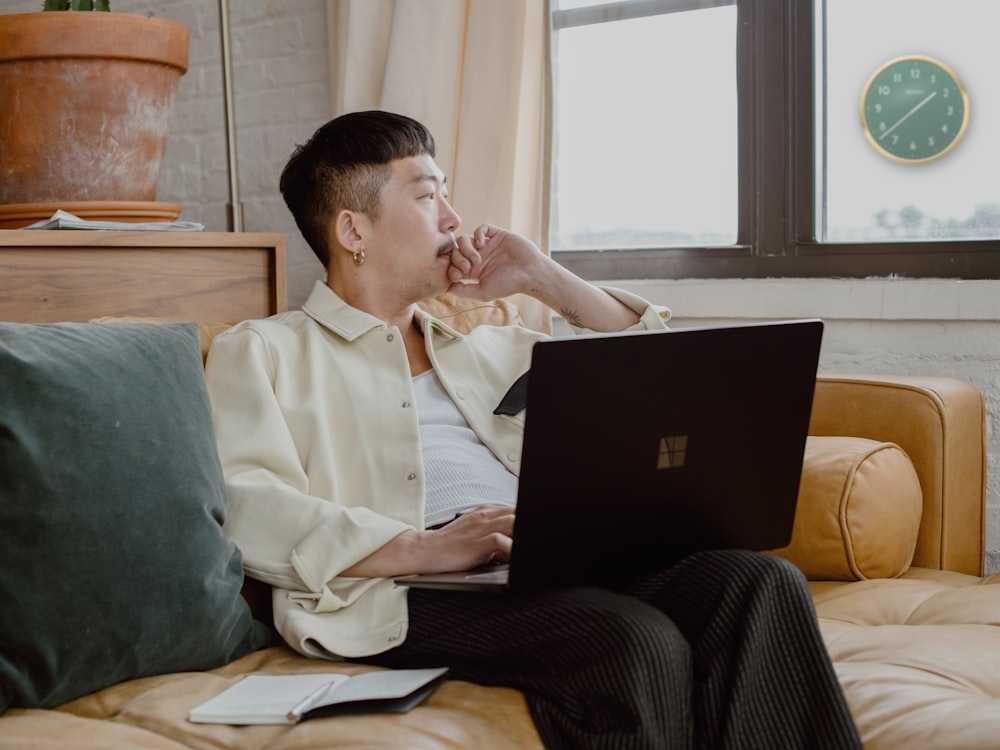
{"hour": 1, "minute": 38}
